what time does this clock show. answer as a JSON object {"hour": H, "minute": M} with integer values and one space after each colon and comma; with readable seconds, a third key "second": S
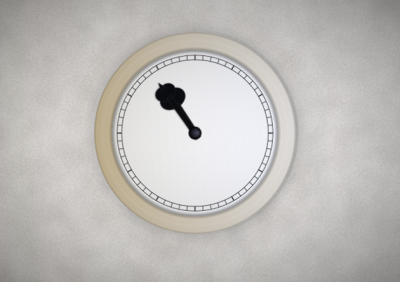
{"hour": 10, "minute": 54}
